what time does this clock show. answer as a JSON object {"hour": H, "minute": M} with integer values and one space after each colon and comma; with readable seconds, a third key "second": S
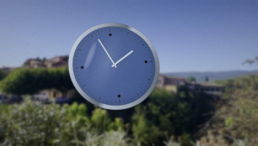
{"hour": 1, "minute": 56}
